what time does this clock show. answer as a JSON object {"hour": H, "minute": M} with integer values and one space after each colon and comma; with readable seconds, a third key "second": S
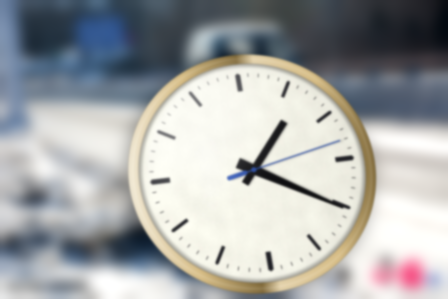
{"hour": 1, "minute": 20, "second": 13}
